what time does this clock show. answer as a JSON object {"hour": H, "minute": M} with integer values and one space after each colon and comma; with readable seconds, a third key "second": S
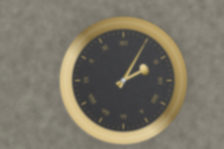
{"hour": 2, "minute": 5}
